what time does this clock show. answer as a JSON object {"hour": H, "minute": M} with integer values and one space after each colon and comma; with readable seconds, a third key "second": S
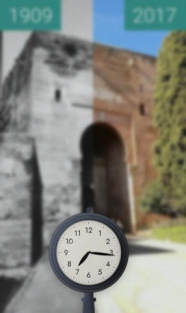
{"hour": 7, "minute": 16}
